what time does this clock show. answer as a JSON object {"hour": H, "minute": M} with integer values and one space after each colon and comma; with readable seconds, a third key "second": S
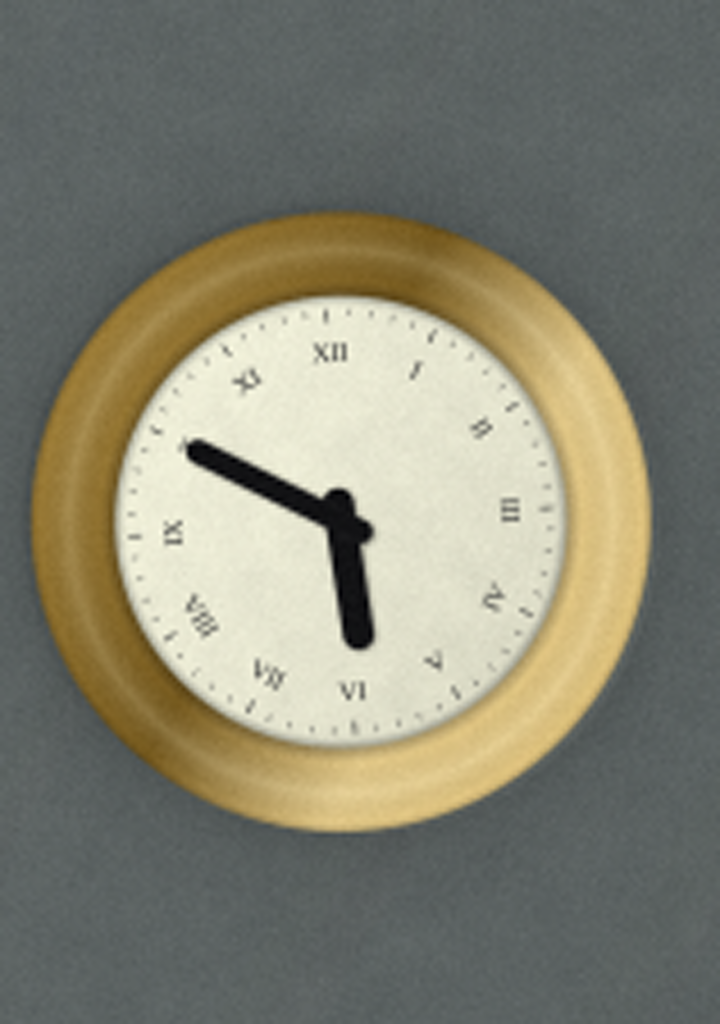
{"hour": 5, "minute": 50}
